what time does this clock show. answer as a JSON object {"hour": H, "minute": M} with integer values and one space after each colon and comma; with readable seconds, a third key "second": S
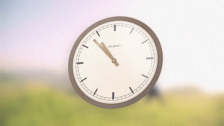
{"hour": 10, "minute": 53}
